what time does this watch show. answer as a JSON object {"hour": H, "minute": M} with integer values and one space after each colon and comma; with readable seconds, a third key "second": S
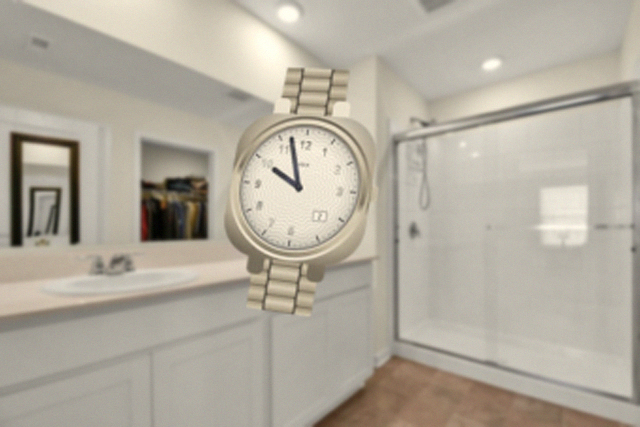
{"hour": 9, "minute": 57}
